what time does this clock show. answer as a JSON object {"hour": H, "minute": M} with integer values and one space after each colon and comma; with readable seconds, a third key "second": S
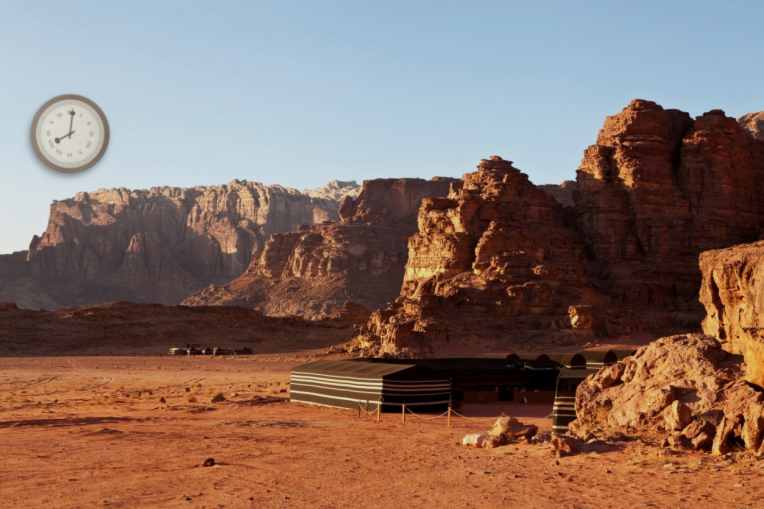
{"hour": 8, "minute": 1}
